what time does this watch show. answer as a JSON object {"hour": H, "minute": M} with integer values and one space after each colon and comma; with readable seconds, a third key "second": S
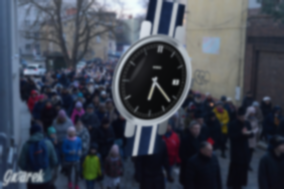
{"hour": 6, "minute": 22}
